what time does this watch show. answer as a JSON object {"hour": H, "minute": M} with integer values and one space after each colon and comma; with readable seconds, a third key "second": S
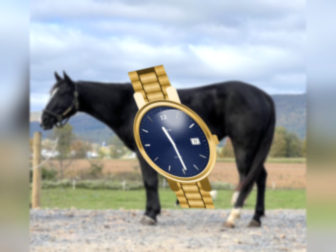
{"hour": 11, "minute": 29}
